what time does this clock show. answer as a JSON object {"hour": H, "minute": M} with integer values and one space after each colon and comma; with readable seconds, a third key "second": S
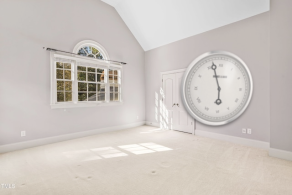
{"hour": 5, "minute": 57}
